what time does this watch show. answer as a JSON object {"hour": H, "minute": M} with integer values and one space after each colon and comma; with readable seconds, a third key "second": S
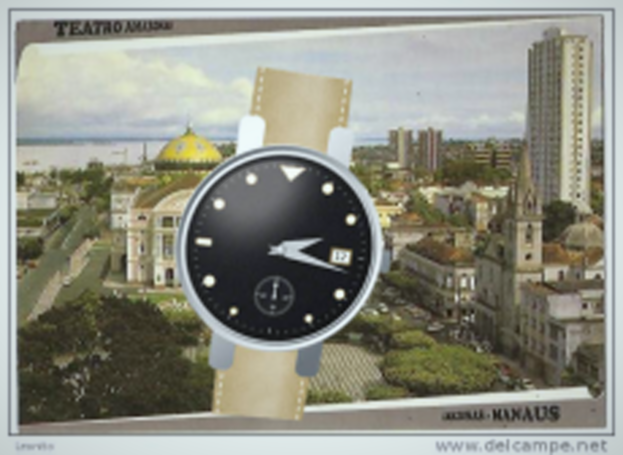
{"hour": 2, "minute": 17}
